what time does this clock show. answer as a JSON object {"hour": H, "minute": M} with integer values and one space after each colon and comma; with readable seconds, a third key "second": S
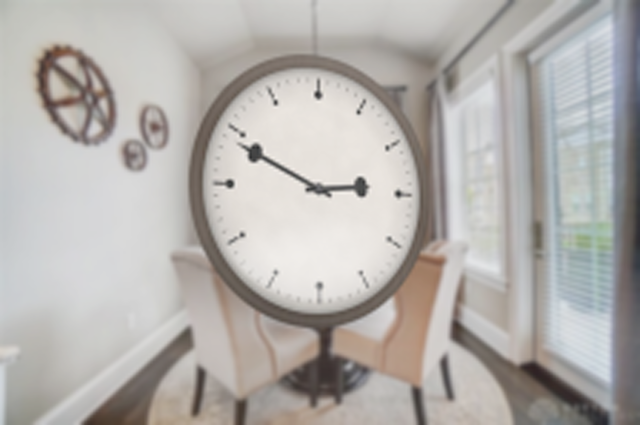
{"hour": 2, "minute": 49}
